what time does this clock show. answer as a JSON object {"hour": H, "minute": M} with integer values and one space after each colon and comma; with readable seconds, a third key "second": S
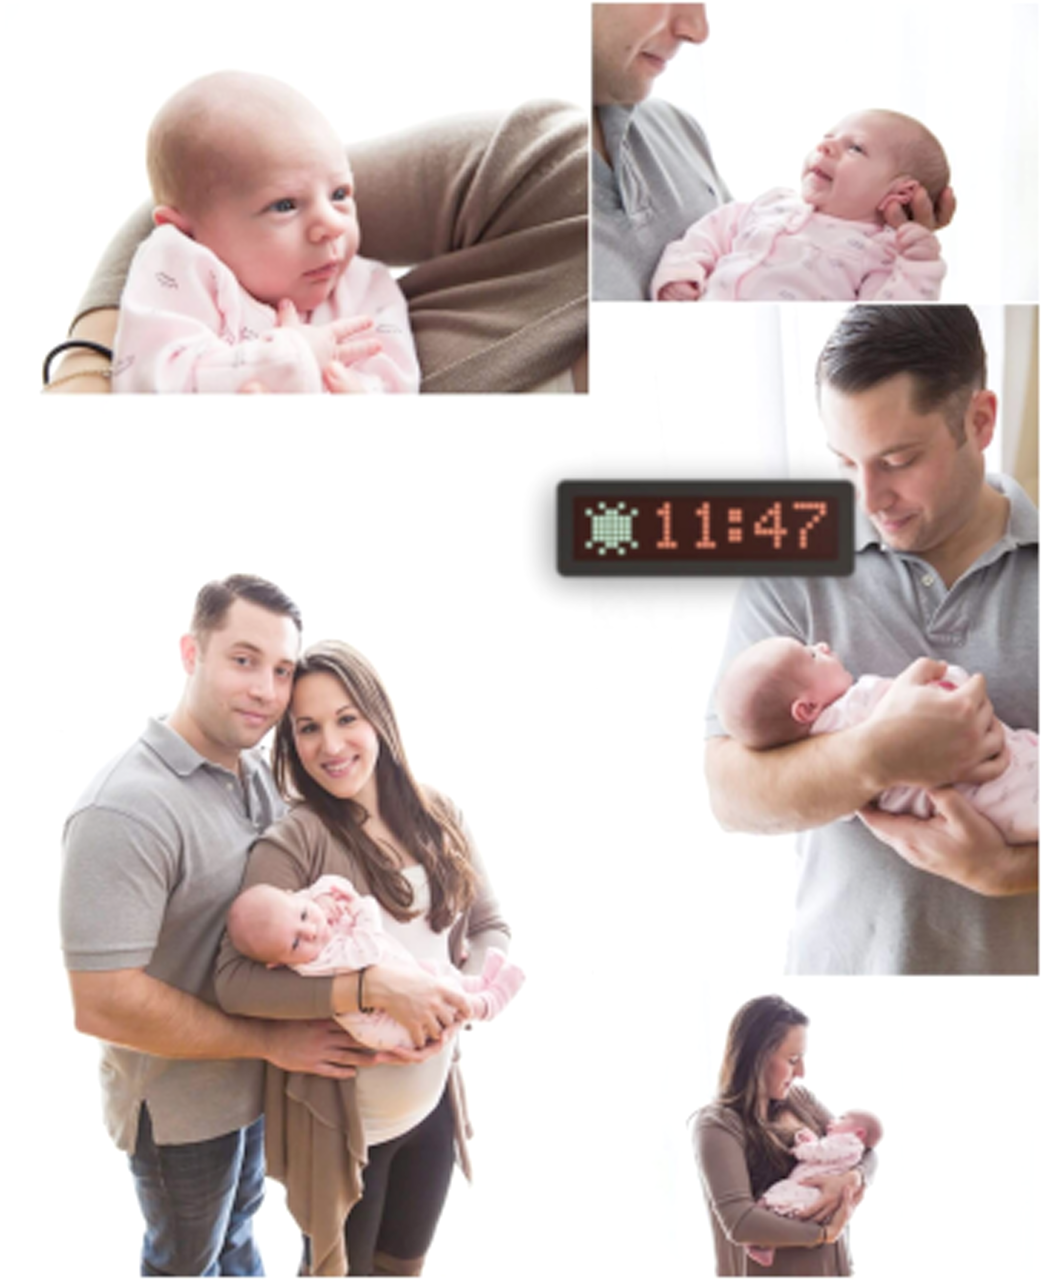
{"hour": 11, "minute": 47}
